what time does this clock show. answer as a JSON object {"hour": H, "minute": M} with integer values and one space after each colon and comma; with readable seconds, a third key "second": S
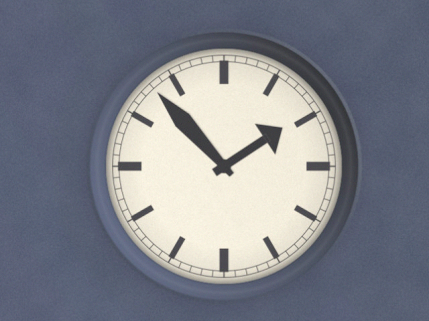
{"hour": 1, "minute": 53}
